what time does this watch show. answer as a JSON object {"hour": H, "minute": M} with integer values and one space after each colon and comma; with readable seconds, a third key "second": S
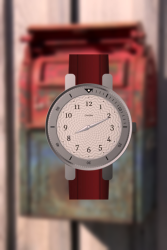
{"hour": 8, "minute": 11}
